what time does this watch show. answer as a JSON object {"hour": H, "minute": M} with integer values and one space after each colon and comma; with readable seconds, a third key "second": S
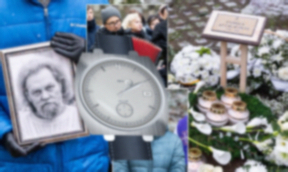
{"hour": 1, "minute": 10}
